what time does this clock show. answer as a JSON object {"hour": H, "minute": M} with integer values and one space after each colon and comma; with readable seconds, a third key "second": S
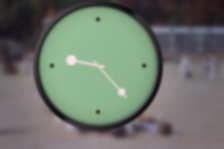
{"hour": 9, "minute": 23}
